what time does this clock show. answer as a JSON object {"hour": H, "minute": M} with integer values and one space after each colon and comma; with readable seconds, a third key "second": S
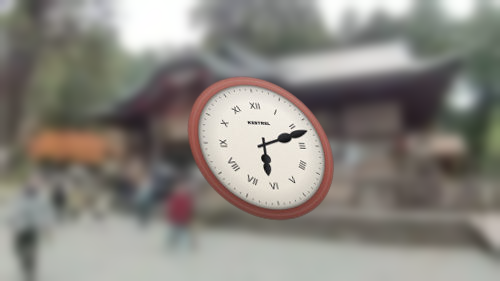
{"hour": 6, "minute": 12}
